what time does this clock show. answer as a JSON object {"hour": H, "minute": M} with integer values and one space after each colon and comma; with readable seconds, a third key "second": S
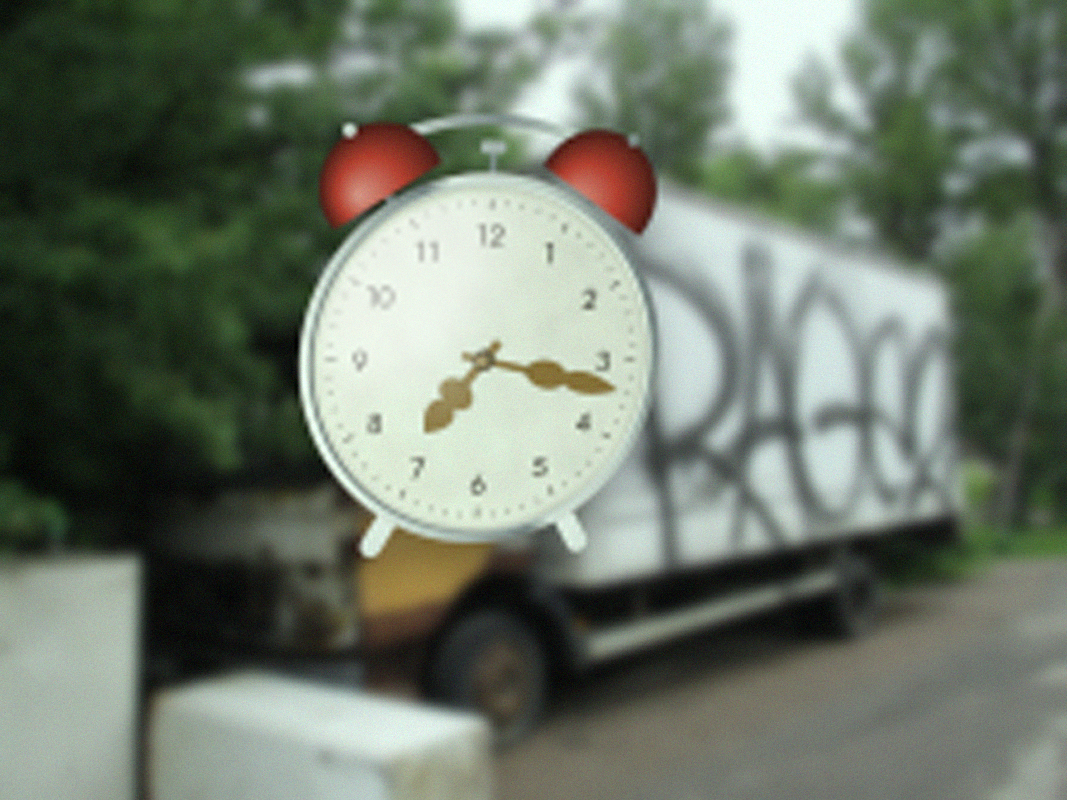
{"hour": 7, "minute": 17}
